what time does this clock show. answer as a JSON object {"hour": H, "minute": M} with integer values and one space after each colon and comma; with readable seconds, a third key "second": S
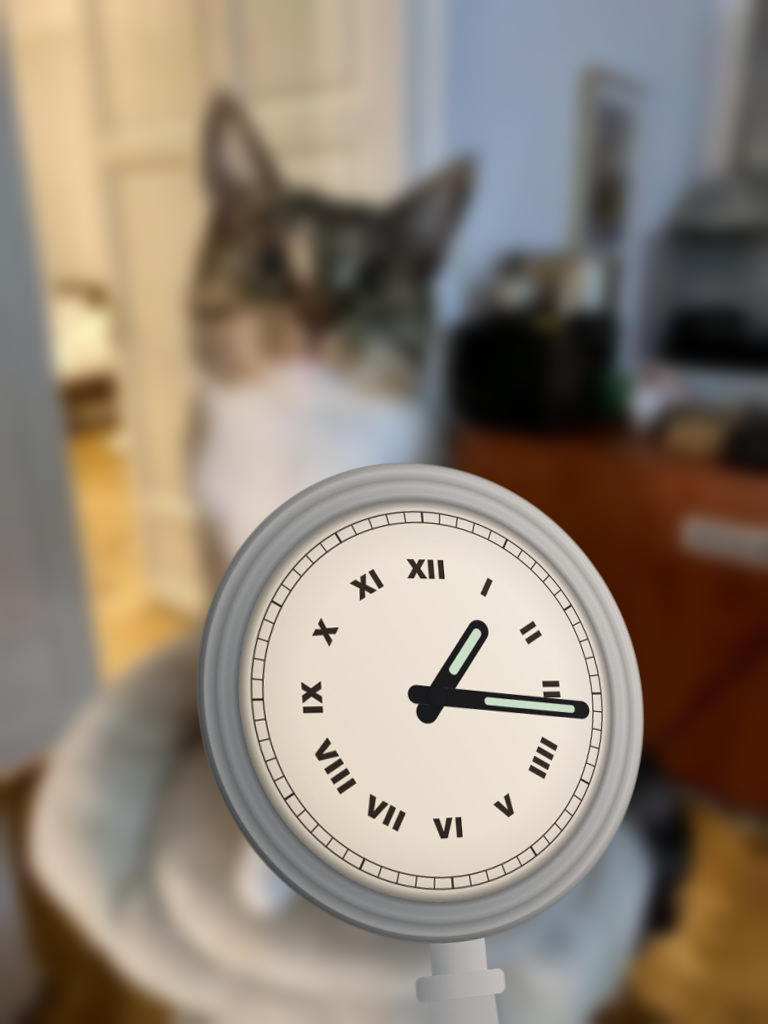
{"hour": 1, "minute": 16}
